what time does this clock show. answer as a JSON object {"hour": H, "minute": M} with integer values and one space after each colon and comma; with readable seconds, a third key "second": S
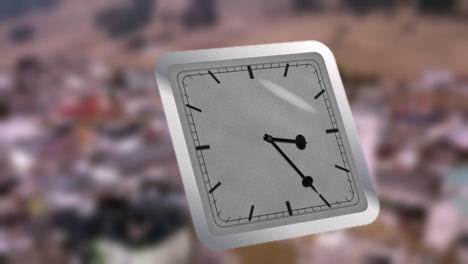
{"hour": 3, "minute": 25}
